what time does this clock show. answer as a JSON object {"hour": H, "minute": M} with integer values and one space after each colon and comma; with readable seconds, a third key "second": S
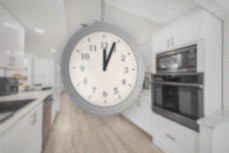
{"hour": 12, "minute": 4}
